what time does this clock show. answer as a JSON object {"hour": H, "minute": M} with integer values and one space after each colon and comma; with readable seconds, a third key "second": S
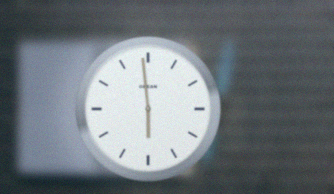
{"hour": 5, "minute": 59}
